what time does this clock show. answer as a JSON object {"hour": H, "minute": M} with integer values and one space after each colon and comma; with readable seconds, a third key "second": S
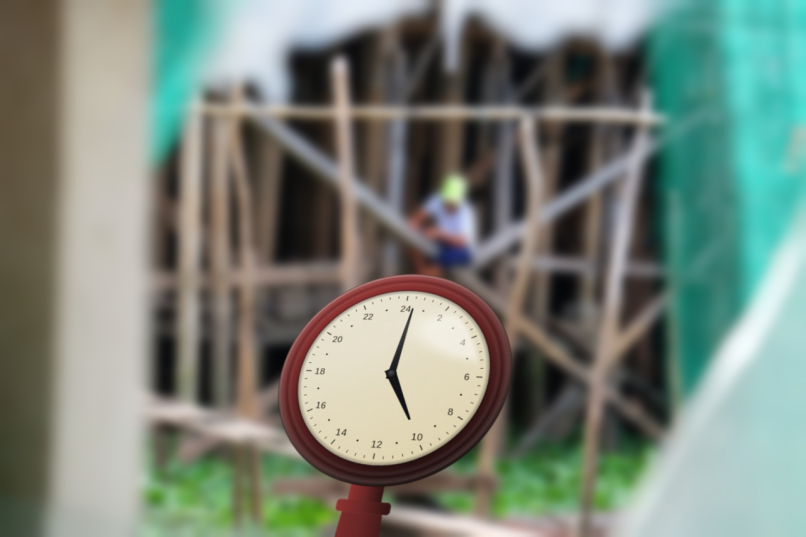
{"hour": 10, "minute": 1}
